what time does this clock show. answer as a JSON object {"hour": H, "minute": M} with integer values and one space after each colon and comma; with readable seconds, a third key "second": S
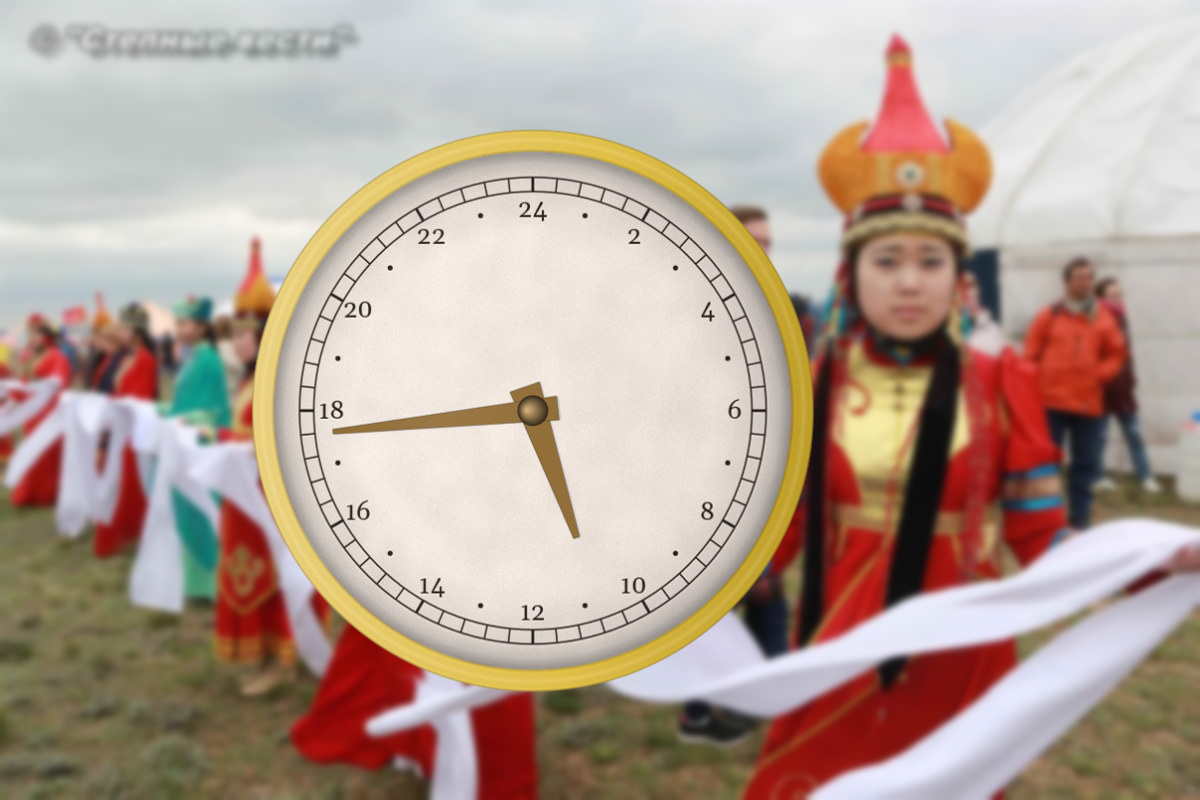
{"hour": 10, "minute": 44}
